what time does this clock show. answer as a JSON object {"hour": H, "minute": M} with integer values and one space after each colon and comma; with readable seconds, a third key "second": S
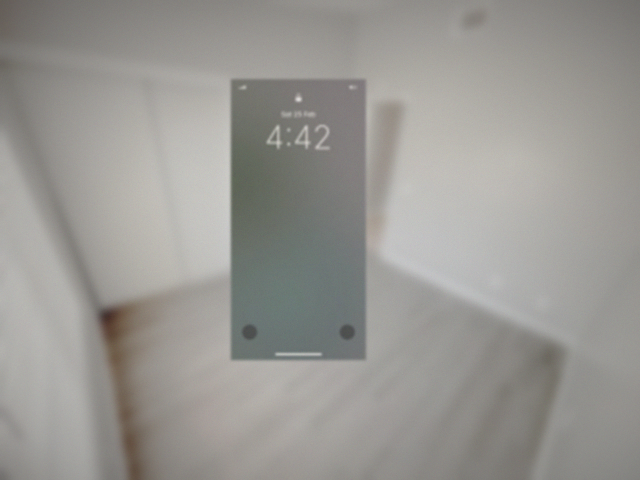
{"hour": 4, "minute": 42}
